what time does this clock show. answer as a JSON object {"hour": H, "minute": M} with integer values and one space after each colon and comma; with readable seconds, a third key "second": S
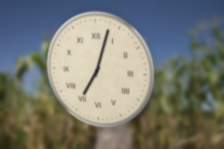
{"hour": 7, "minute": 3}
